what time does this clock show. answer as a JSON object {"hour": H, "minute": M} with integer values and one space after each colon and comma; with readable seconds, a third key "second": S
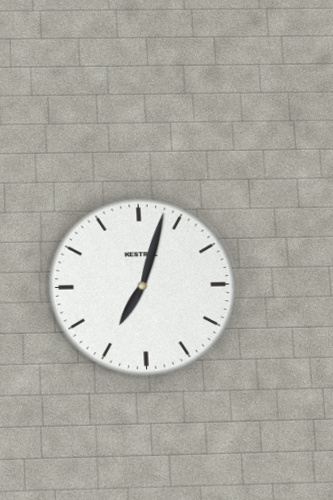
{"hour": 7, "minute": 3}
